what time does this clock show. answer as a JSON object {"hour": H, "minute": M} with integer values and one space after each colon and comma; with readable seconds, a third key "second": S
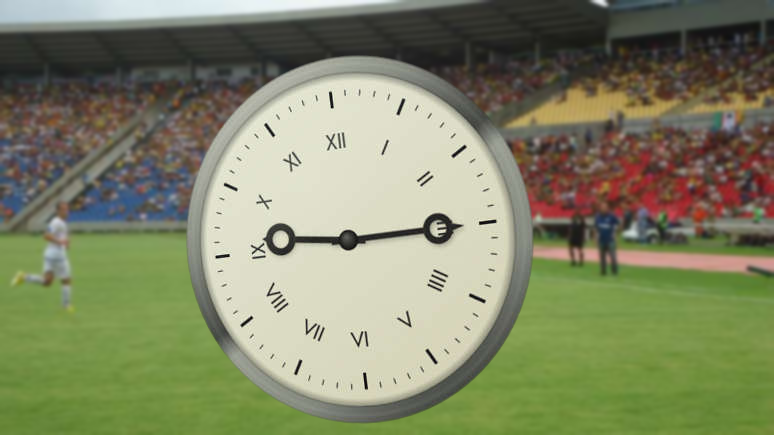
{"hour": 9, "minute": 15}
